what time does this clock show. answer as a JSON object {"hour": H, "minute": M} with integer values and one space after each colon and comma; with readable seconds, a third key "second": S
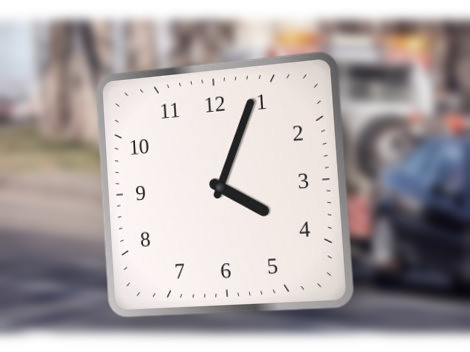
{"hour": 4, "minute": 4}
